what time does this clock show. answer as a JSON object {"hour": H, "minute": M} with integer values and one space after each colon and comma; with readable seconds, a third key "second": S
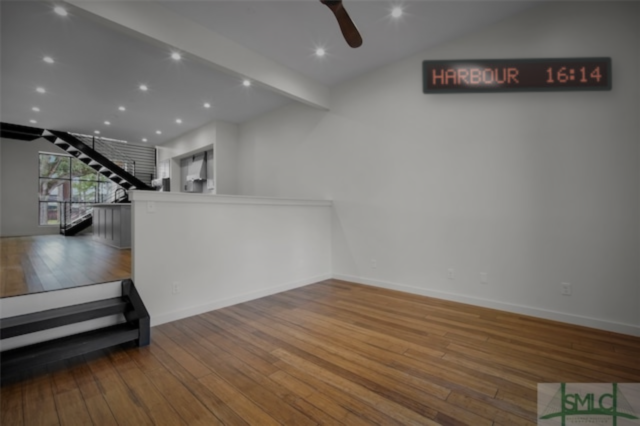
{"hour": 16, "minute": 14}
